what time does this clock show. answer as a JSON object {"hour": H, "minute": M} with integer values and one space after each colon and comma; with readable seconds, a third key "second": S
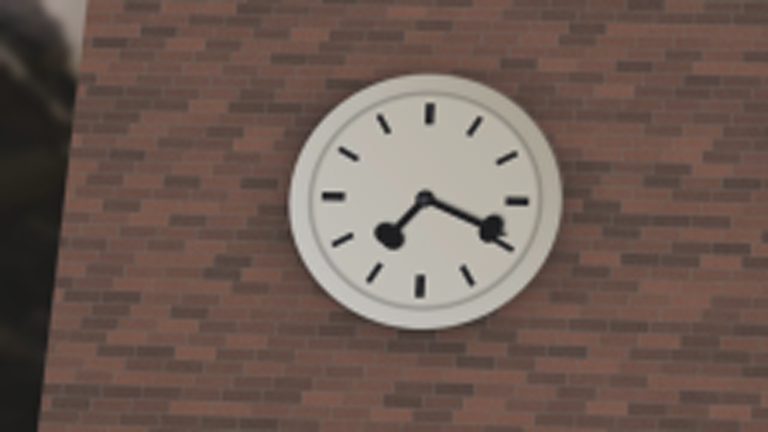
{"hour": 7, "minute": 19}
